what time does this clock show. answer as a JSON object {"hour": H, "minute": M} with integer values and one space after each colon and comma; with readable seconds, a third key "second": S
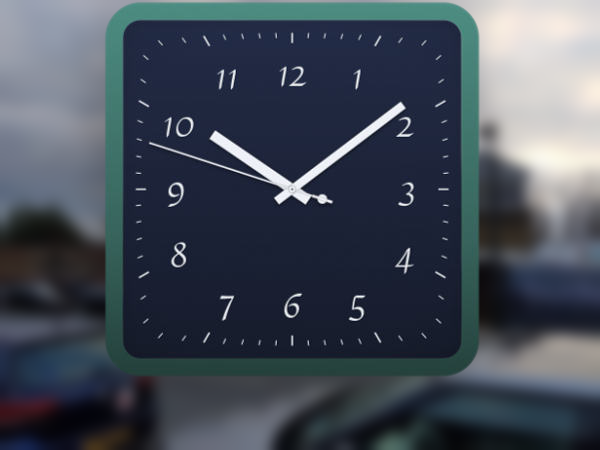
{"hour": 10, "minute": 8, "second": 48}
